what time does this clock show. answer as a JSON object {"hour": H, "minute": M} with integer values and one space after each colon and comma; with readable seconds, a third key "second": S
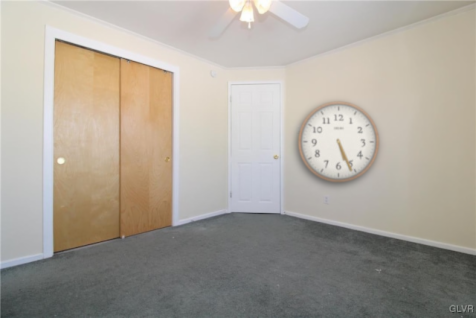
{"hour": 5, "minute": 26}
